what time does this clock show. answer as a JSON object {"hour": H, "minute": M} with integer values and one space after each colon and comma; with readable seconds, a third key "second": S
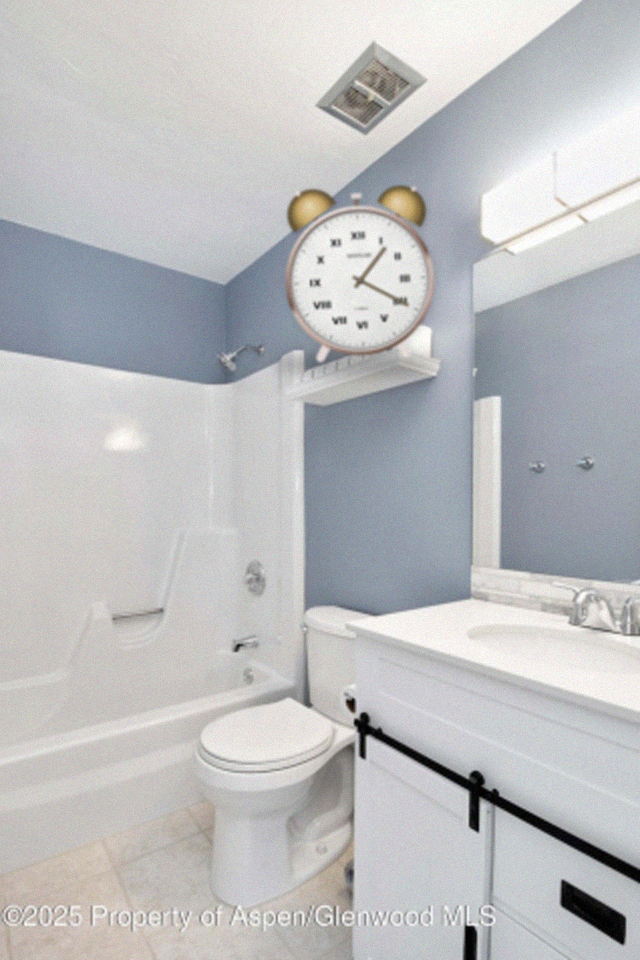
{"hour": 1, "minute": 20}
